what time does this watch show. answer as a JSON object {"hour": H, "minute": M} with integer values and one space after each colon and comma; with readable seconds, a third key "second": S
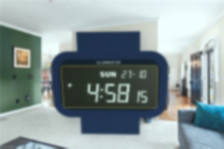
{"hour": 4, "minute": 58, "second": 15}
